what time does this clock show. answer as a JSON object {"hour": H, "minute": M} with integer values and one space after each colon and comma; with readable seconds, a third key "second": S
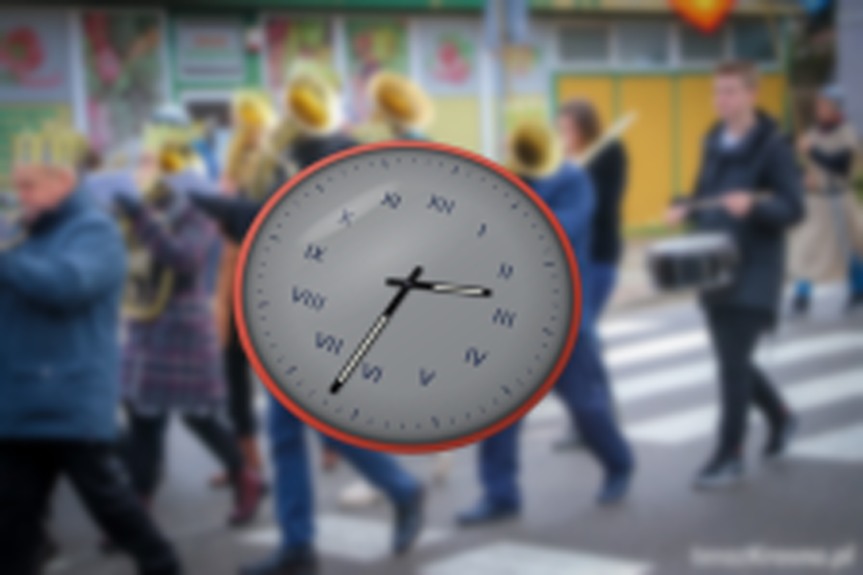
{"hour": 2, "minute": 32}
